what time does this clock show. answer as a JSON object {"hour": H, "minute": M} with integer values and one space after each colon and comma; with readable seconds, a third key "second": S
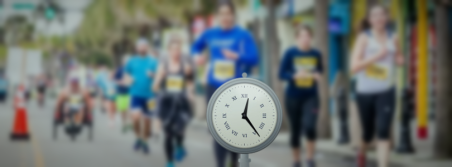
{"hour": 12, "minute": 24}
